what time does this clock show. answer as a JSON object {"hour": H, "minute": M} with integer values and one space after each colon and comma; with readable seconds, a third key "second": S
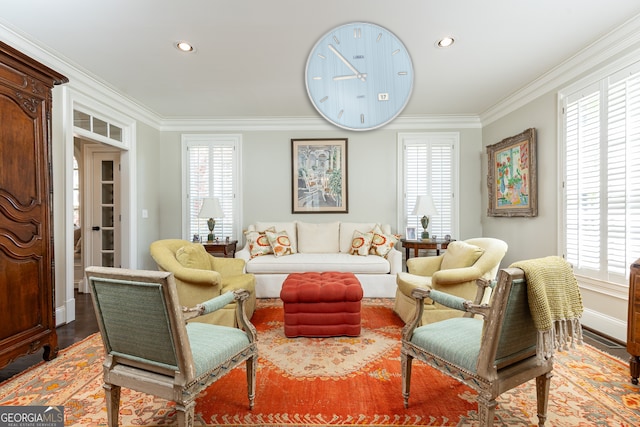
{"hour": 8, "minute": 53}
